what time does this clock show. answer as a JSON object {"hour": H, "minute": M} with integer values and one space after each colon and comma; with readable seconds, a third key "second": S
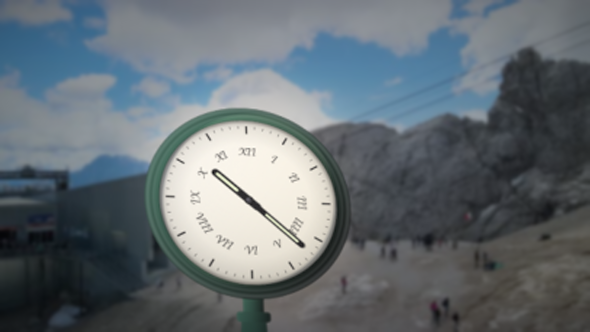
{"hour": 10, "minute": 22}
